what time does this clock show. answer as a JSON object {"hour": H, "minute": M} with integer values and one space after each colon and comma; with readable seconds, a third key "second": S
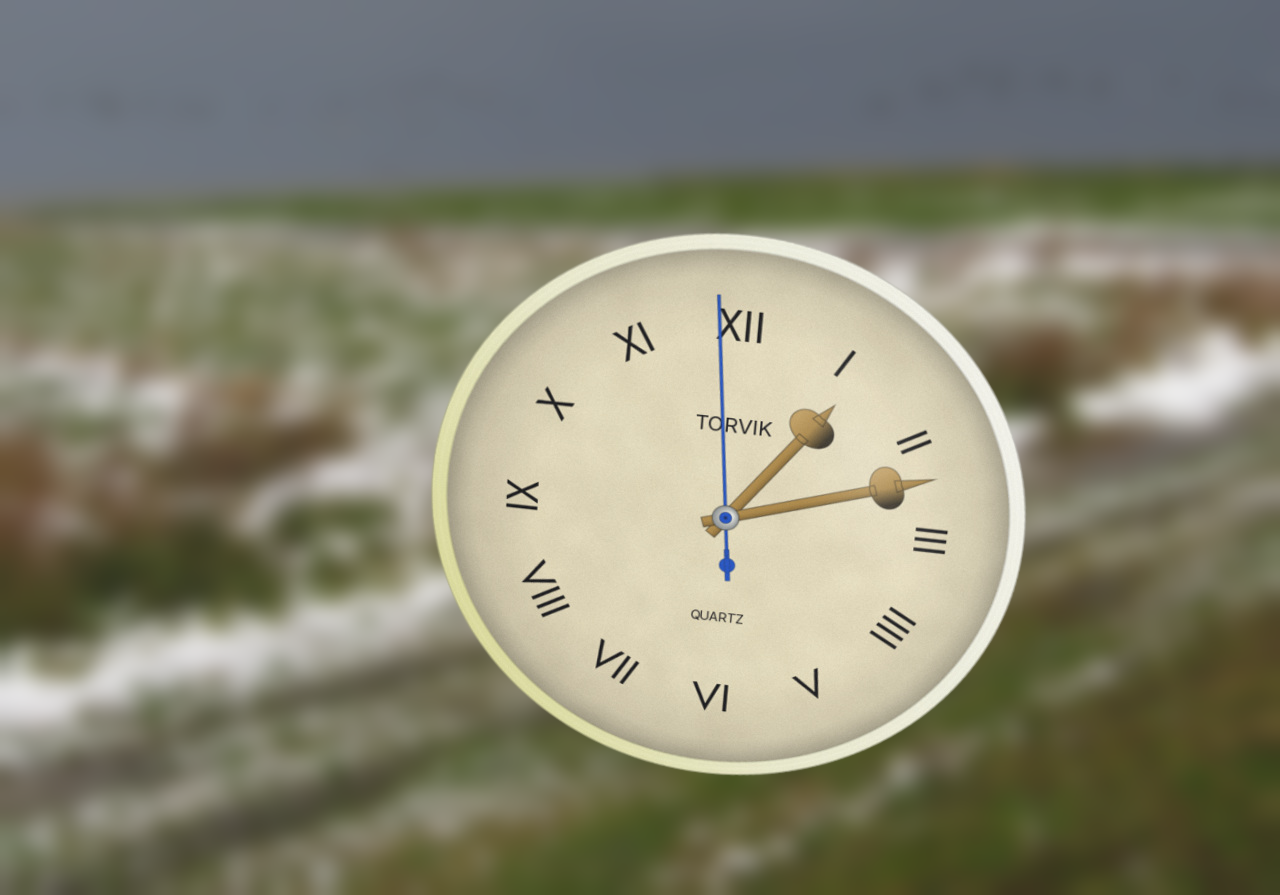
{"hour": 1, "minute": 11, "second": 59}
